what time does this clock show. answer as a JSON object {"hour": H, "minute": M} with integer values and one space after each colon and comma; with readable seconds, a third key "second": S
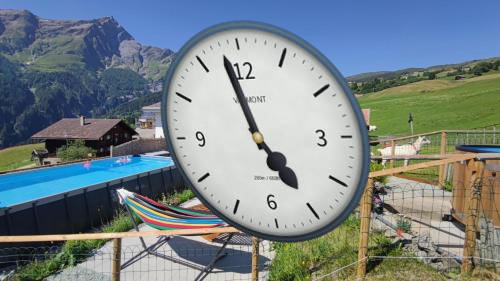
{"hour": 4, "minute": 58}
